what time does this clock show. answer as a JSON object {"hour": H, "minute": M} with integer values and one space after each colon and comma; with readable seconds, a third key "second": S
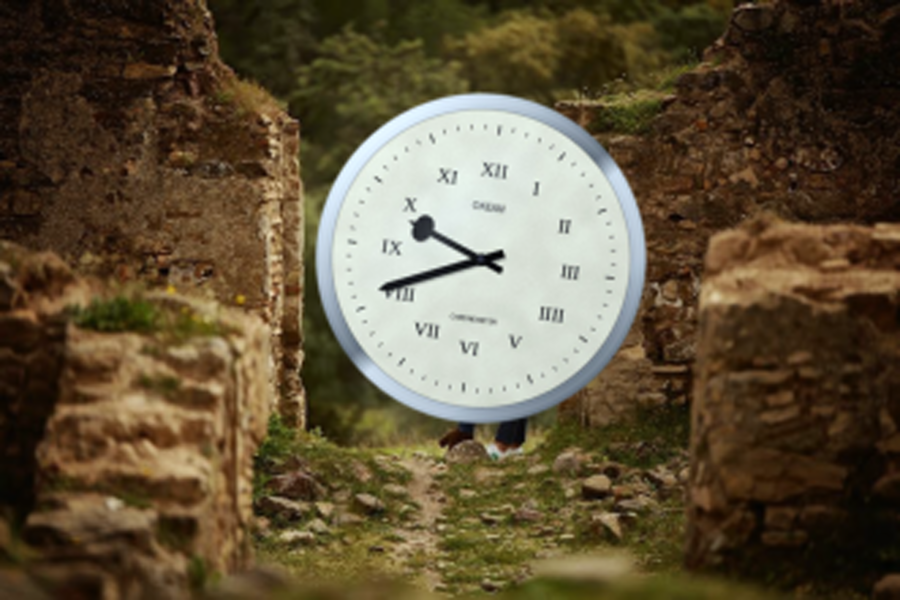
{"hour": 9, "minute": 41}
